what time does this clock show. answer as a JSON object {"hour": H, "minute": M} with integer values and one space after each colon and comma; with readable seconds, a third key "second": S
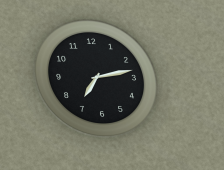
{"hour": 7, "minute": 13}
